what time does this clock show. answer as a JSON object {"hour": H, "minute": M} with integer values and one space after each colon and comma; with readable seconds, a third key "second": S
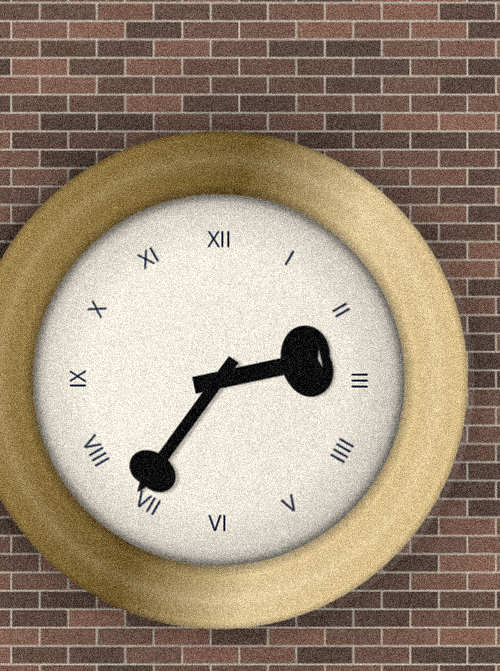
{"hour": 2, "minute": 36}
